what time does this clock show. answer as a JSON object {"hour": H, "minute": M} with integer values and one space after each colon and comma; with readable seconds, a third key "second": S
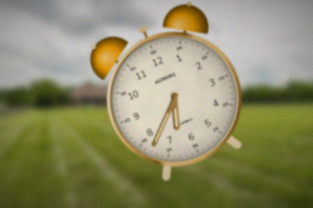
{"hour": 6, "minute": 38}
